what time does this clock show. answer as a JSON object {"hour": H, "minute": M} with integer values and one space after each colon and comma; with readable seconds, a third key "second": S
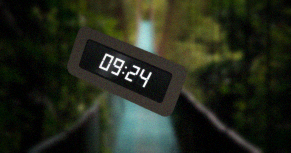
{"hour": 9, "minute": 24}
